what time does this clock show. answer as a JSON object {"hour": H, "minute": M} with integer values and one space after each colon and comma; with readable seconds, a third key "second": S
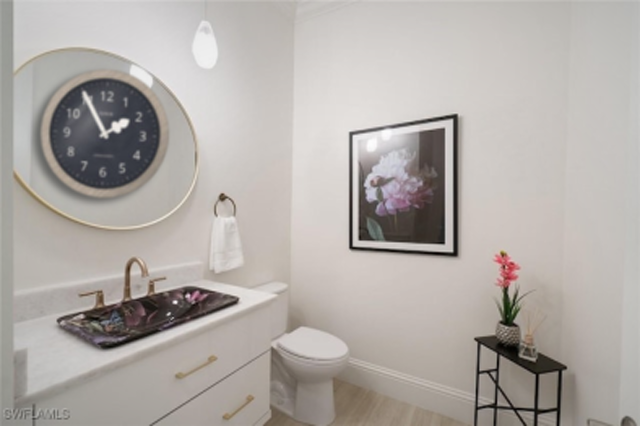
{"hour": 1, "minute": 55}
